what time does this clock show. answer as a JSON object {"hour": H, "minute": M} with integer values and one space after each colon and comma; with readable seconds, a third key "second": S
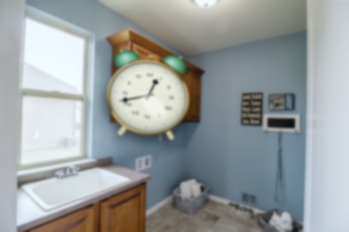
{"hour": 12, "minute": 42}
